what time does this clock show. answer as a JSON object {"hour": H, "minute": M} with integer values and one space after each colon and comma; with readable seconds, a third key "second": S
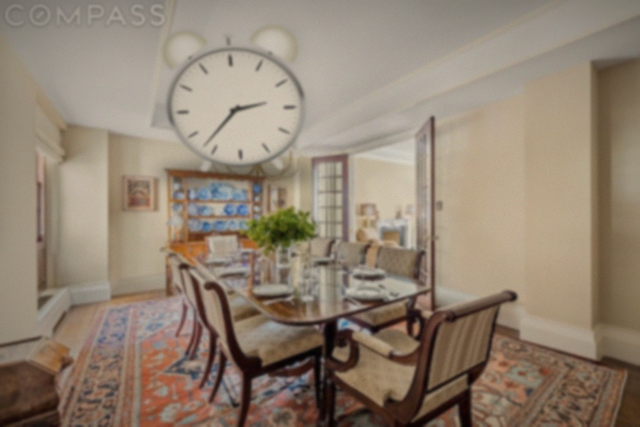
{"hour": 2, "minute": 37}
